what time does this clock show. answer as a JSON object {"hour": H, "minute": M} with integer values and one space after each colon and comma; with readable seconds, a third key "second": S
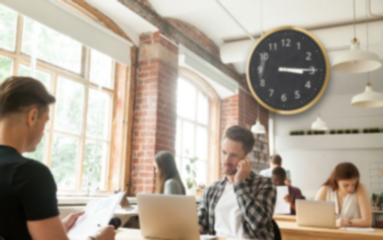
{"hour": 3, "minute": 15}
